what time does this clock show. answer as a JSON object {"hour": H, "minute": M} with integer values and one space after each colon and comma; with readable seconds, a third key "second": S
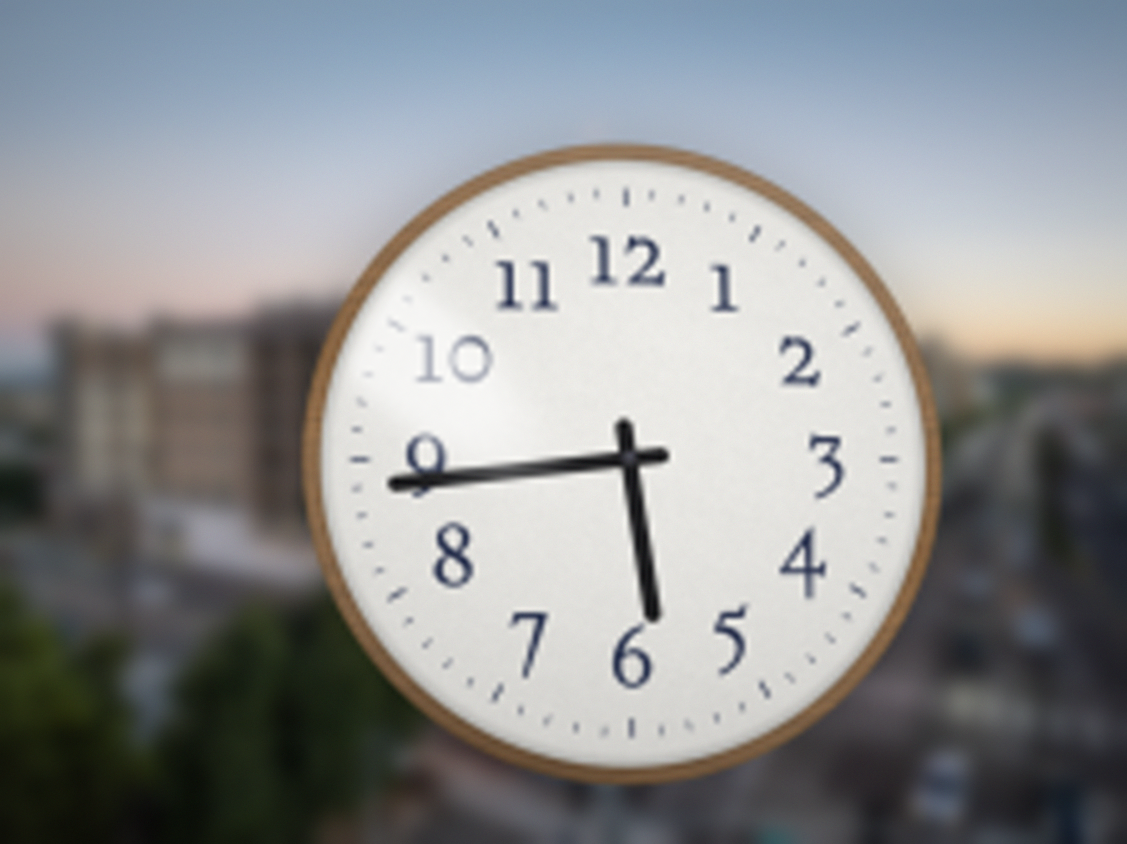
{"hour": 5, "minute": 44}
